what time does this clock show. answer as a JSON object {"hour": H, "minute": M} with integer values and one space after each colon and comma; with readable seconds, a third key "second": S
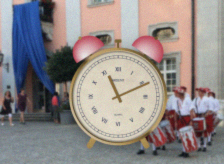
{"hour": 11, "minute": 11}
